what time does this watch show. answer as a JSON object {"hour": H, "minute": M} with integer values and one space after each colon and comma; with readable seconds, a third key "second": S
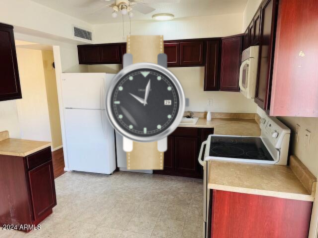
{"hour": 10, "minute": 2}
